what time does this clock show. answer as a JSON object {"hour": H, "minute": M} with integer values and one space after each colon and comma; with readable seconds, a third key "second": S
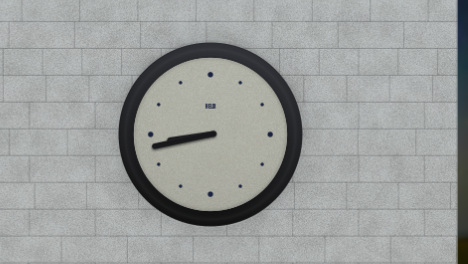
{"hour": 8, "minute": 43}
